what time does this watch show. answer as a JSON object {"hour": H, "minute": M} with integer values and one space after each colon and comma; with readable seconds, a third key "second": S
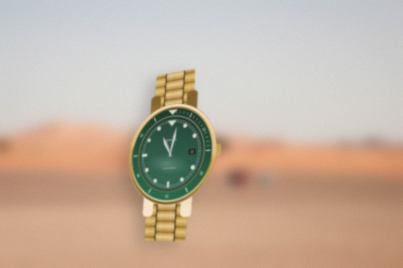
{"hour": 11, "minute": 2}
